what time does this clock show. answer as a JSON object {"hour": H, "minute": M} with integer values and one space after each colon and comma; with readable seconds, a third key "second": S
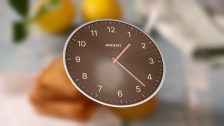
{"hour": 1, "minute": 23}
